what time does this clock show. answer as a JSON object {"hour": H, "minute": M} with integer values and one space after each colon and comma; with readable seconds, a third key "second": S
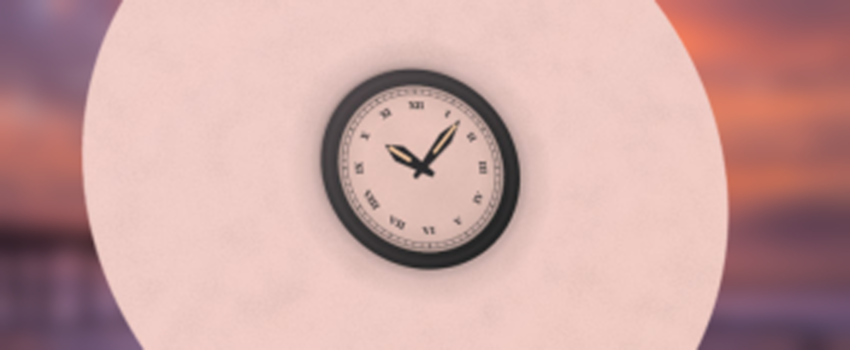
{"hour": 10, "minute": 7}
